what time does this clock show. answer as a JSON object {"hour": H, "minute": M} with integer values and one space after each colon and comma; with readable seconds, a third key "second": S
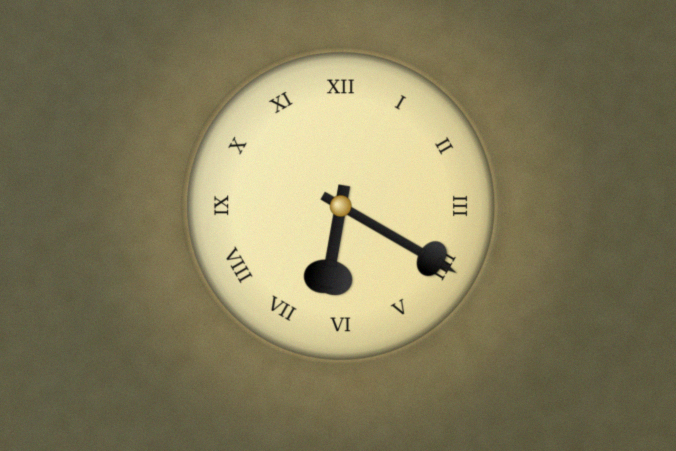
{"hour": 6, "minute": 20}
